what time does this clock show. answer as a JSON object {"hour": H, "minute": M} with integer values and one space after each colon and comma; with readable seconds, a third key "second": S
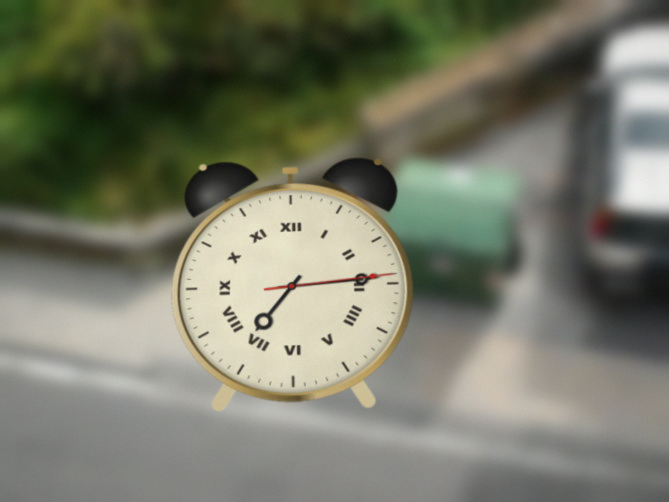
{"hour": 7, "minute": 14, "second": 14}
